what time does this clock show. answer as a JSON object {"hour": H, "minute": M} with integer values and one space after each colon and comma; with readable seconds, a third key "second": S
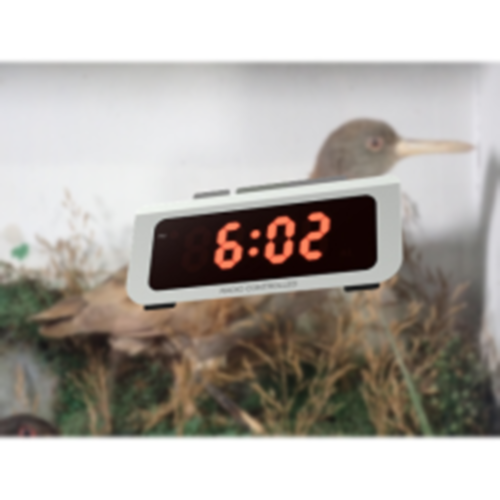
{"hour": 6, "minute": 2}
